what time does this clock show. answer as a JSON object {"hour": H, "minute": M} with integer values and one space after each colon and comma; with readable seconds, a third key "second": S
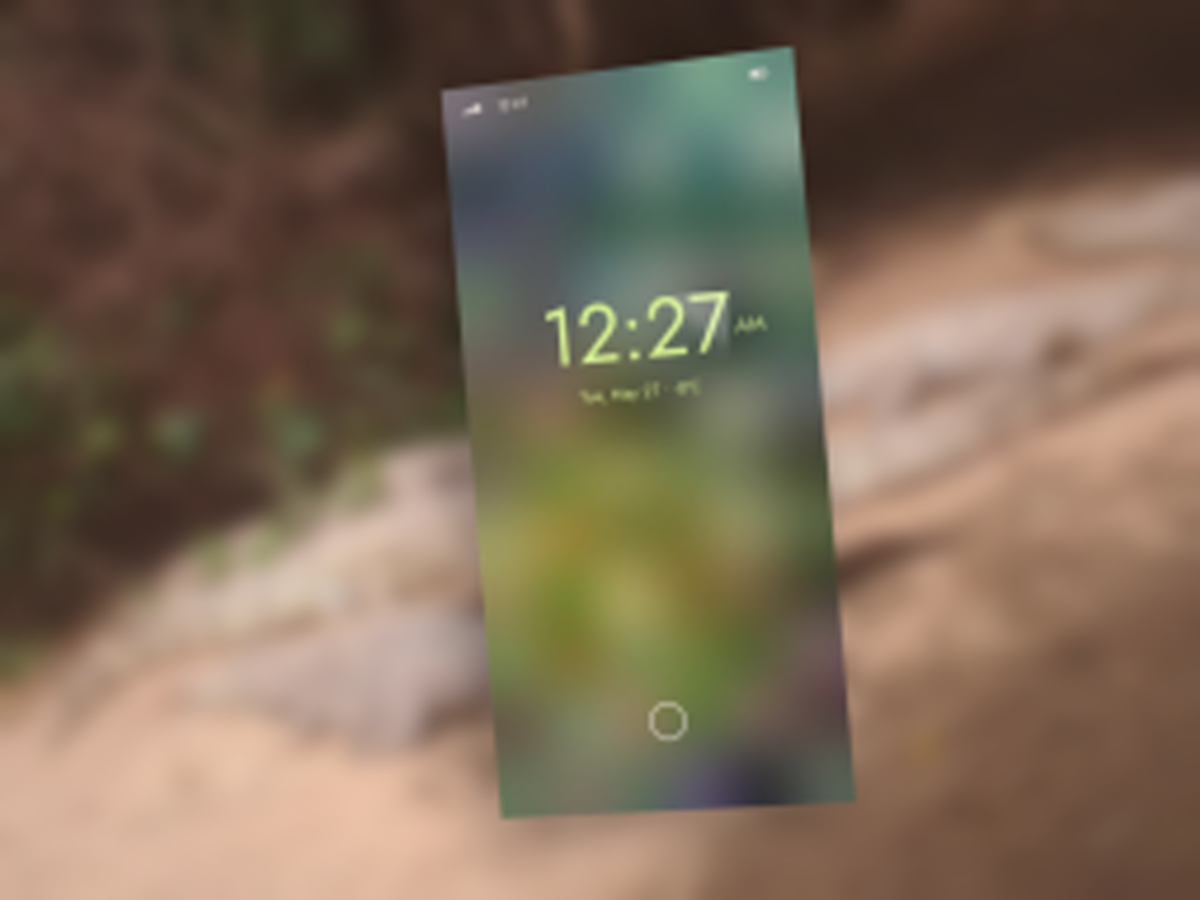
{"hour": 12, "minute": 27}
